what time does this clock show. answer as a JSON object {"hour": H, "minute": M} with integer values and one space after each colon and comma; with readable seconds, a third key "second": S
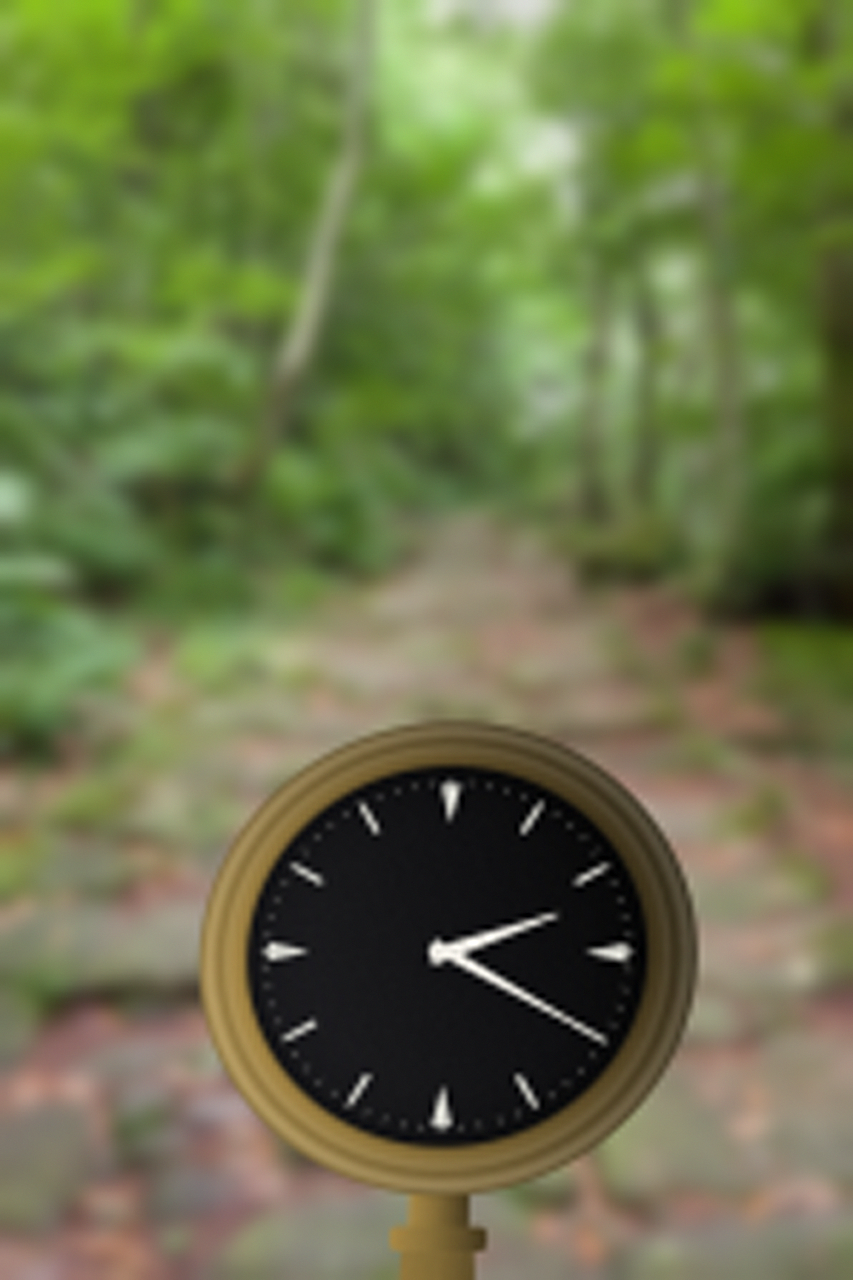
{"hour": 2, "minute": 20}
